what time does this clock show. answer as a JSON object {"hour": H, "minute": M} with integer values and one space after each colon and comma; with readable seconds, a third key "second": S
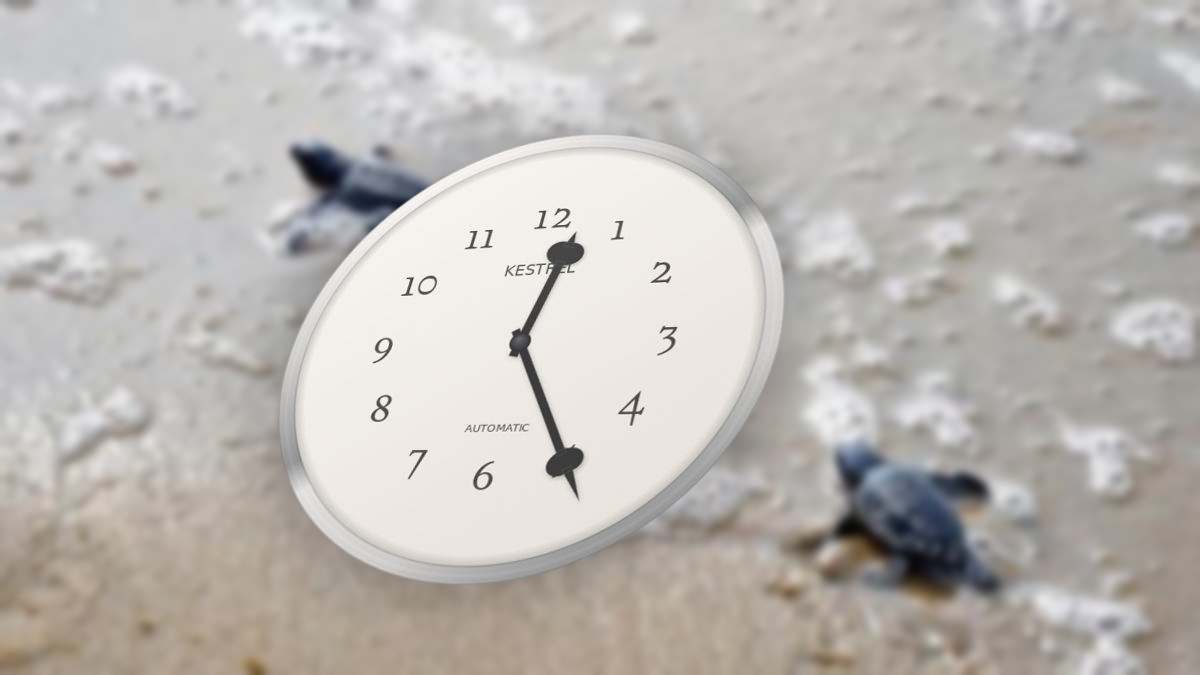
{"hour": 12, "minute": 25}
